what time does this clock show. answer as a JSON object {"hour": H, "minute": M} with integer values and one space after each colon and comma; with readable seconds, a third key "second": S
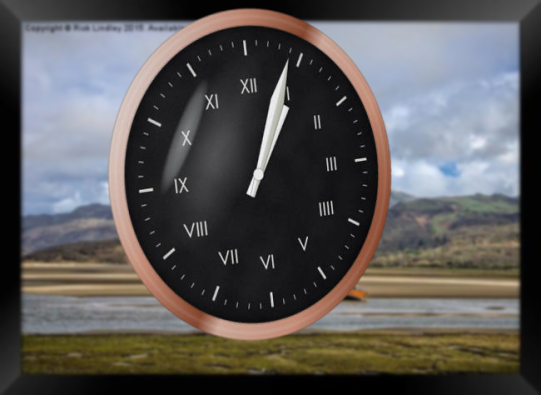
{"hour": 1, "minute": 4}
